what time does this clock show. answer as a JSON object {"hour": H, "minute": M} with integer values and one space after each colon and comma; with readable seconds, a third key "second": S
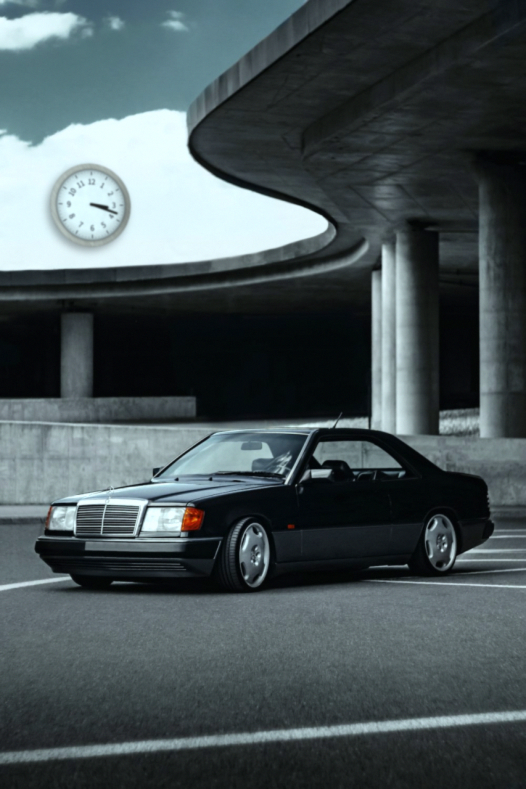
{"hour": 3, "minute": 18}
